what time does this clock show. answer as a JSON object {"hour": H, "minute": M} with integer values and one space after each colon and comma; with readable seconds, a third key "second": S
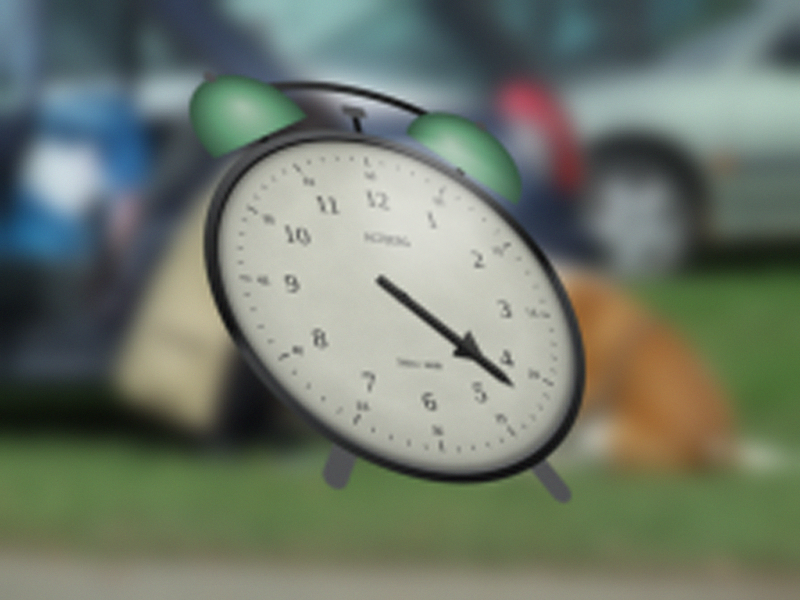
{"hour": 4, "minute": 22}
